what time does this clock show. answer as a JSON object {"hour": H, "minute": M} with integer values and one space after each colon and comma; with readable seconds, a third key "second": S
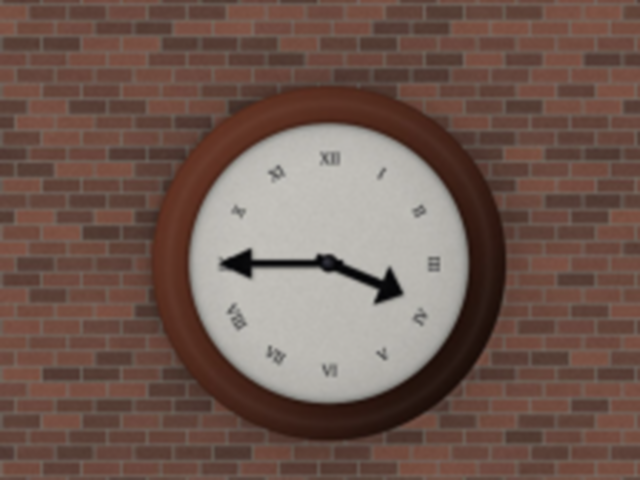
{"hour": 3, "minute": 45}
